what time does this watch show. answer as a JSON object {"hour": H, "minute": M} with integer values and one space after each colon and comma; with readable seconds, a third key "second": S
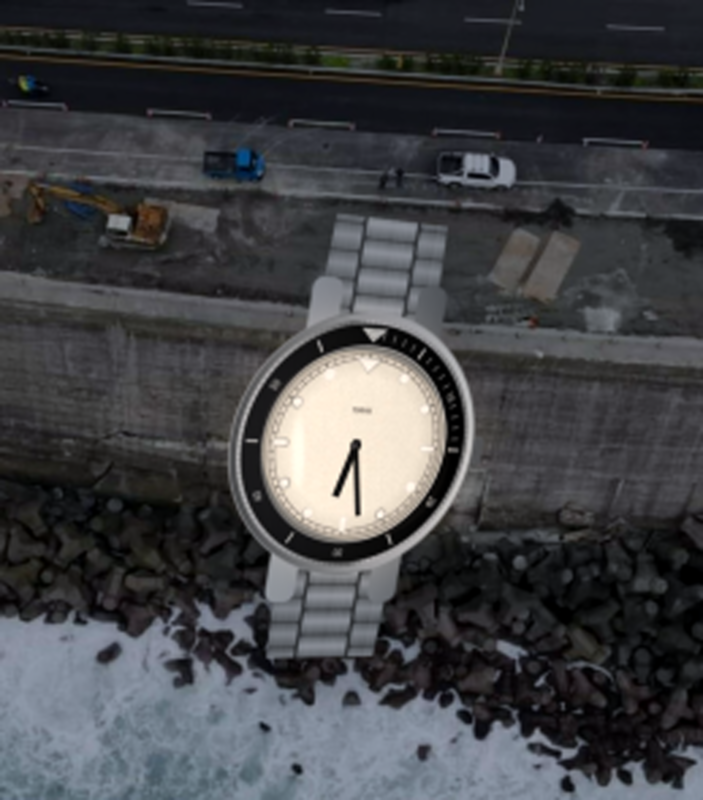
{"hour": 6, "minute": 28}
